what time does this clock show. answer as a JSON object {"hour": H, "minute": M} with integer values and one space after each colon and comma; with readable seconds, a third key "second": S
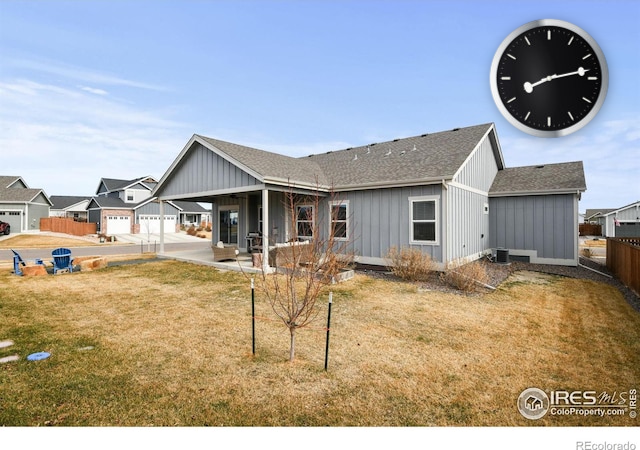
{"hour": 8, "minute": 13}
